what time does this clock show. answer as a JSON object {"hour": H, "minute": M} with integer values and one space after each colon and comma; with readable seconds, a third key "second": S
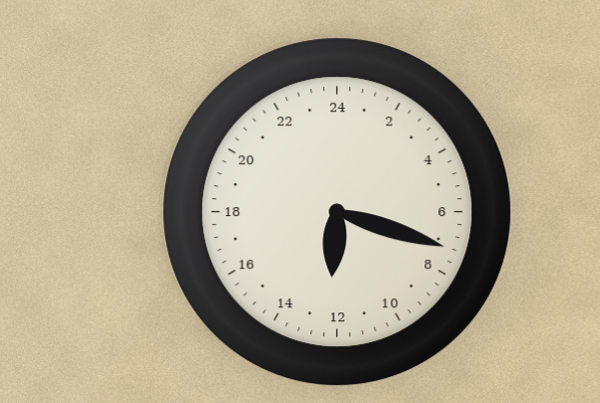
{"hour": 12, "minute": 18}
